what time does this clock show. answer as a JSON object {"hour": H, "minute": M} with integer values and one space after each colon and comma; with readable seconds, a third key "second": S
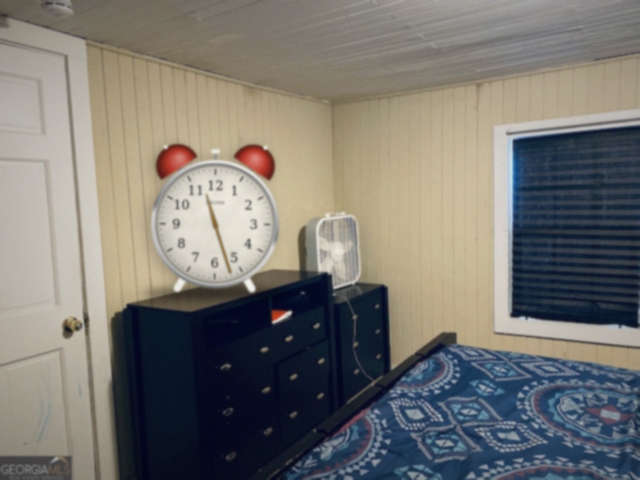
{"hour": 11, "minute": 27}
